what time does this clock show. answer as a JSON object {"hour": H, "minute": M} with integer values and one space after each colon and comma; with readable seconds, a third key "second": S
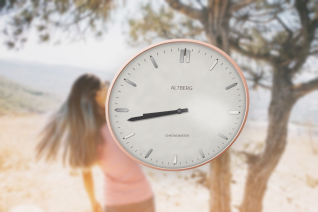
{"hour": 8, "minute": 43}
